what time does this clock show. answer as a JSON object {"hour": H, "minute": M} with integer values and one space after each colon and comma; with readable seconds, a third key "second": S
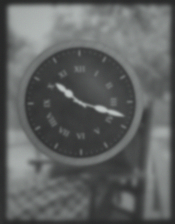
{"hour": 10, "minute": 18}
